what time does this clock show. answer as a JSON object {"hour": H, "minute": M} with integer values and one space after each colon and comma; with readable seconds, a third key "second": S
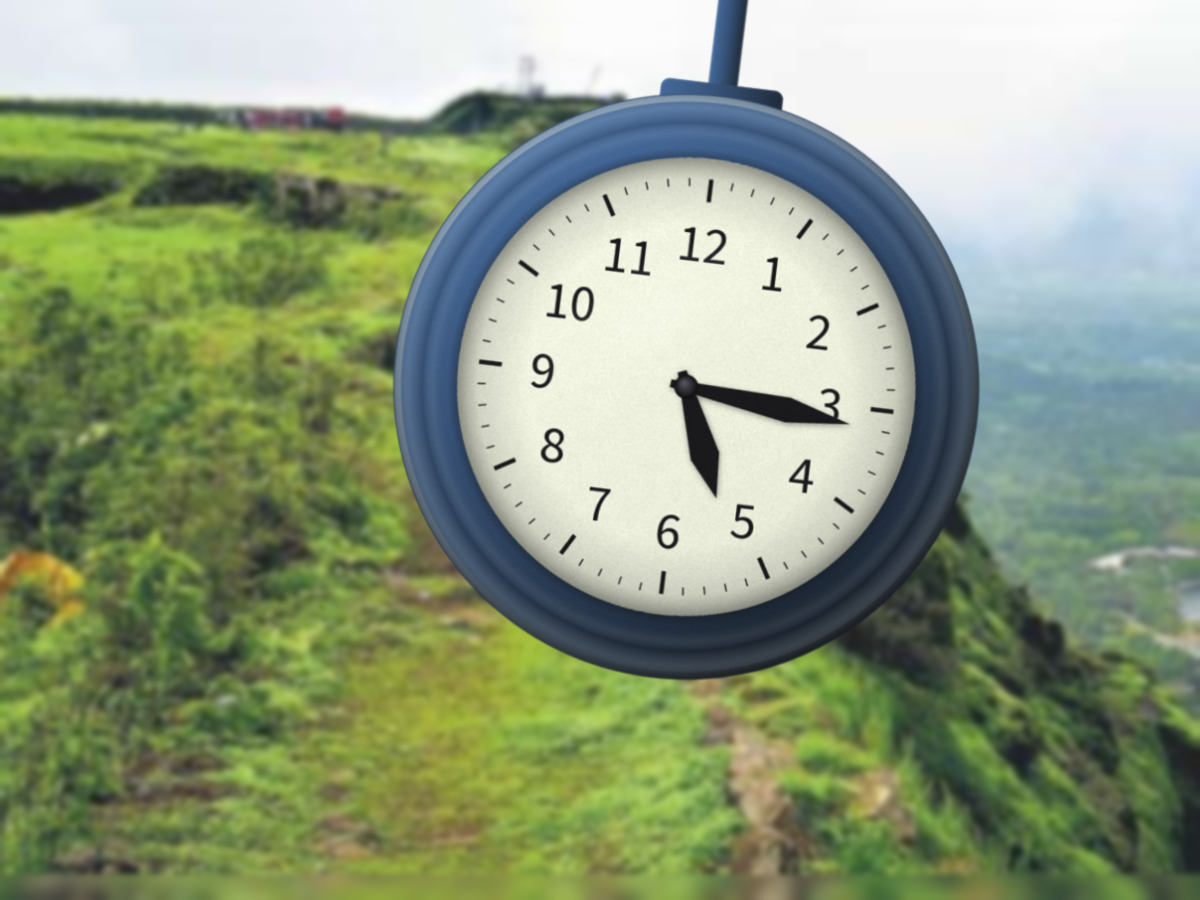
{"hour": 5, "minute": 16}
